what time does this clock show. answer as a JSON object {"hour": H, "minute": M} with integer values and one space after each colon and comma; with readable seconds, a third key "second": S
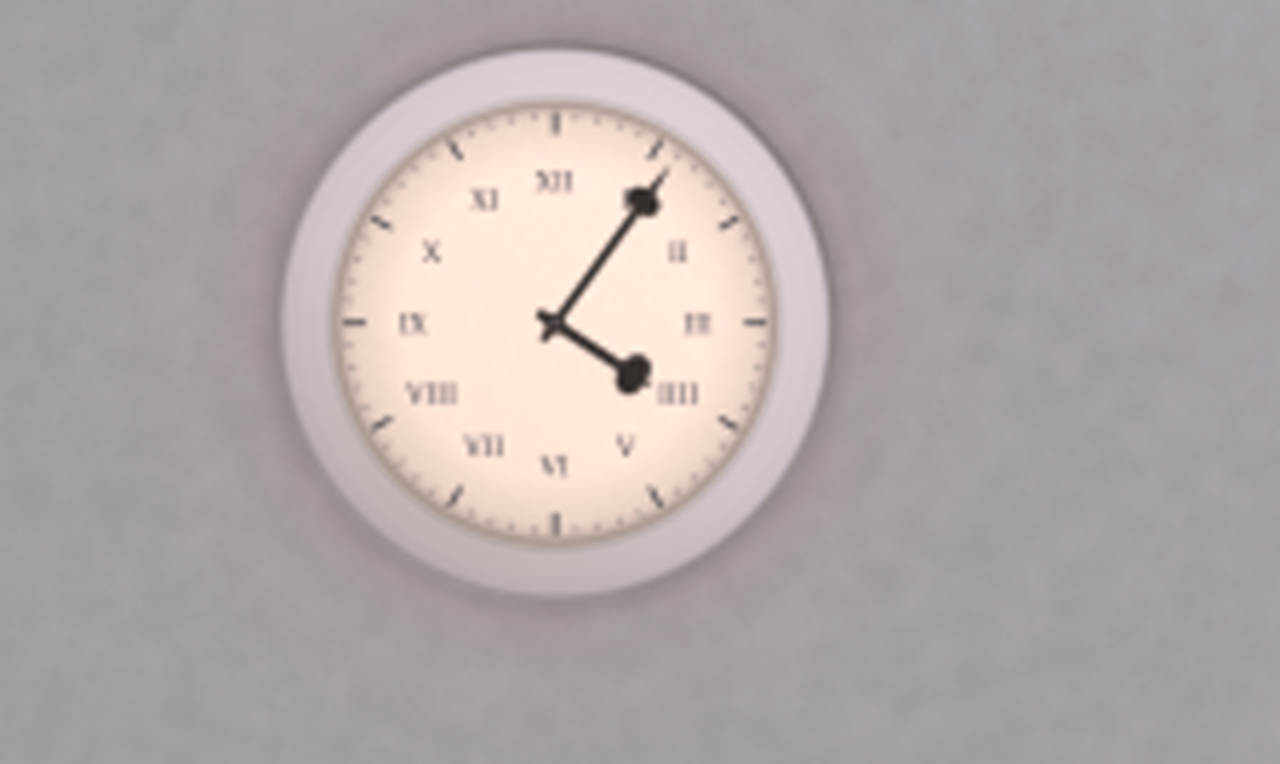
{"hour": 4, "minute": 6}
